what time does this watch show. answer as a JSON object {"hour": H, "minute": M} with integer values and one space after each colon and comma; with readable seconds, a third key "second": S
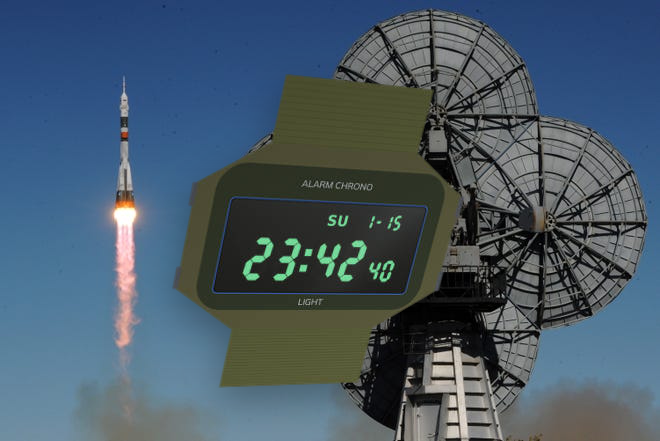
{"hour": 23, "minute": 42, "second": 40}
